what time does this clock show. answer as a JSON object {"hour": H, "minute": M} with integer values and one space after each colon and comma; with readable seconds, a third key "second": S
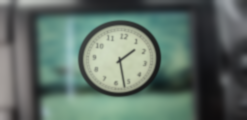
{"hour": 1, "minute": 27}
